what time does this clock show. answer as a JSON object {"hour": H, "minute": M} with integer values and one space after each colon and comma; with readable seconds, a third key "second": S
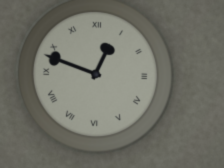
{"hour": 12, "minute": 48}
